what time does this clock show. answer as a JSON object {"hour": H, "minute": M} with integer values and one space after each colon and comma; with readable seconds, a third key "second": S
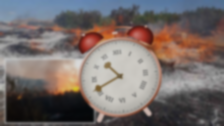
{"hour": 10, "minute": 41}
